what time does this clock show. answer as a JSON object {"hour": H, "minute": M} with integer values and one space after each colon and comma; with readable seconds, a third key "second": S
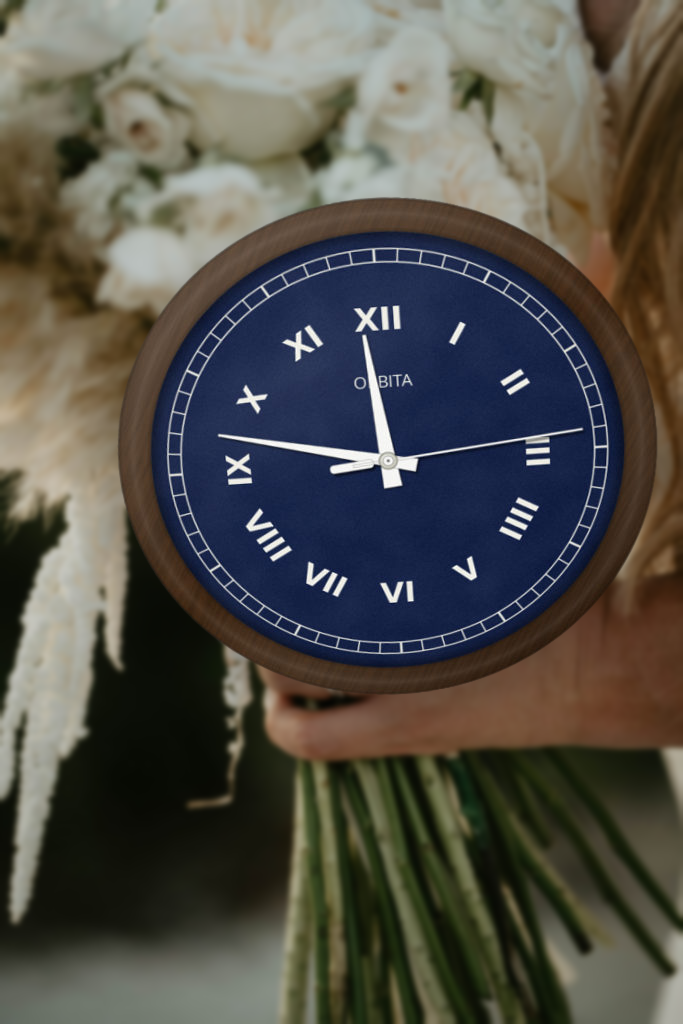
{"hour": 11, "minute": 47, "second": 14}
